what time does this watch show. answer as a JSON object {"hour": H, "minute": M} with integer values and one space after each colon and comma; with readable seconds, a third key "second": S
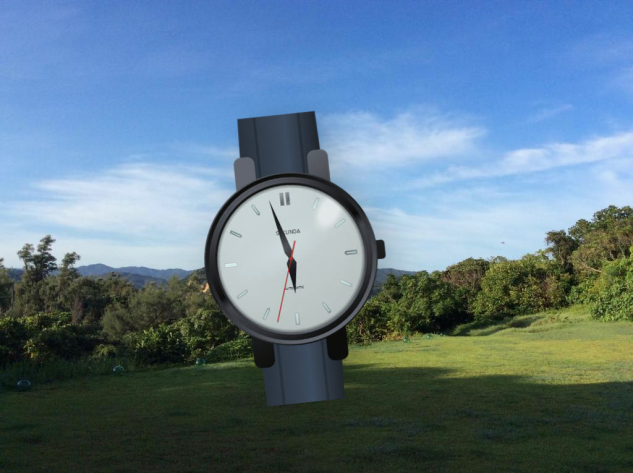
{"hour": 5, "minute": 57, "second": 33}
